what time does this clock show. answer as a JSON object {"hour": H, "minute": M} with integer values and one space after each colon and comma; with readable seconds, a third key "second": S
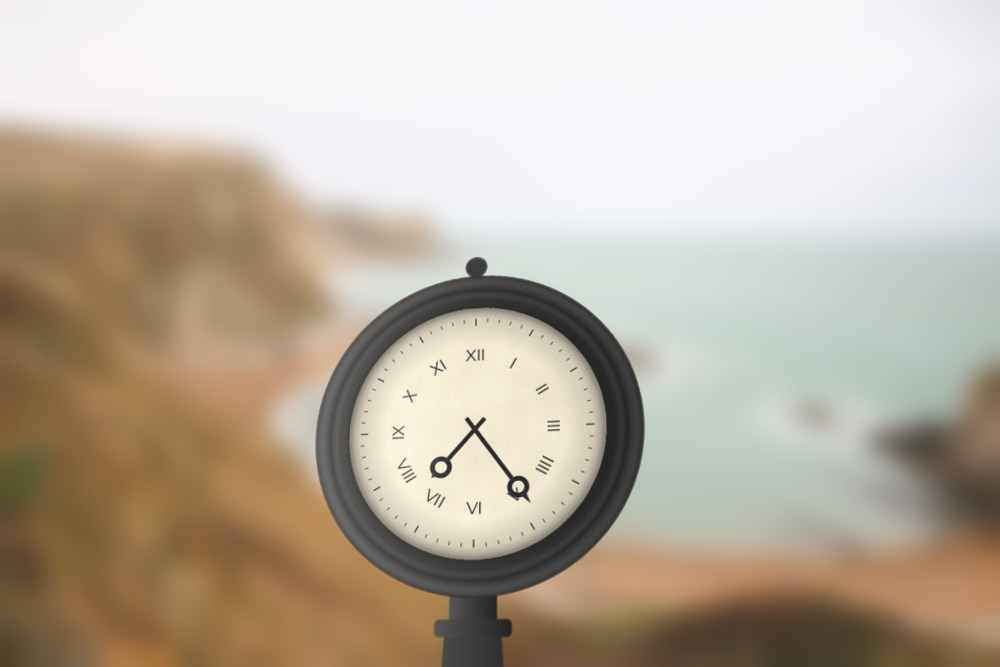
{"hour": 7, "minute": 24}
